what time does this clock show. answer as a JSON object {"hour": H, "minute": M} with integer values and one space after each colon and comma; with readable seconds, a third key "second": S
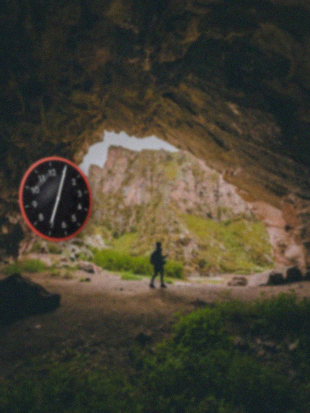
{"hour": 7, "minute": 5}
